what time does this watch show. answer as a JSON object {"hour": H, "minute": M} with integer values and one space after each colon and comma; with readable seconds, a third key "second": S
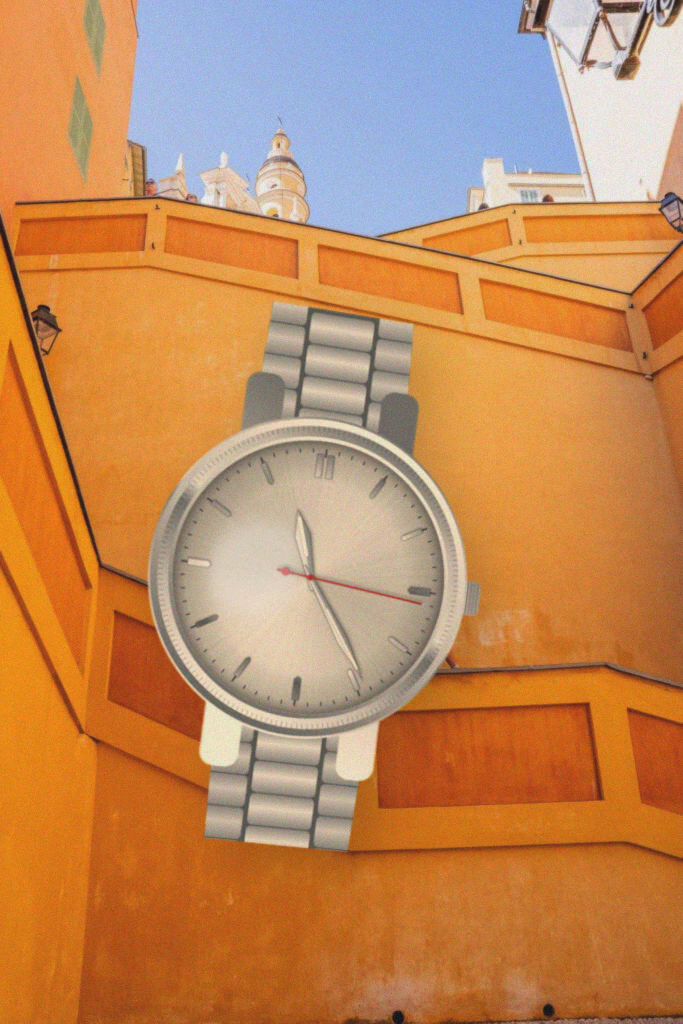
{"hour": 11, "minute": 24, "second": 16}
